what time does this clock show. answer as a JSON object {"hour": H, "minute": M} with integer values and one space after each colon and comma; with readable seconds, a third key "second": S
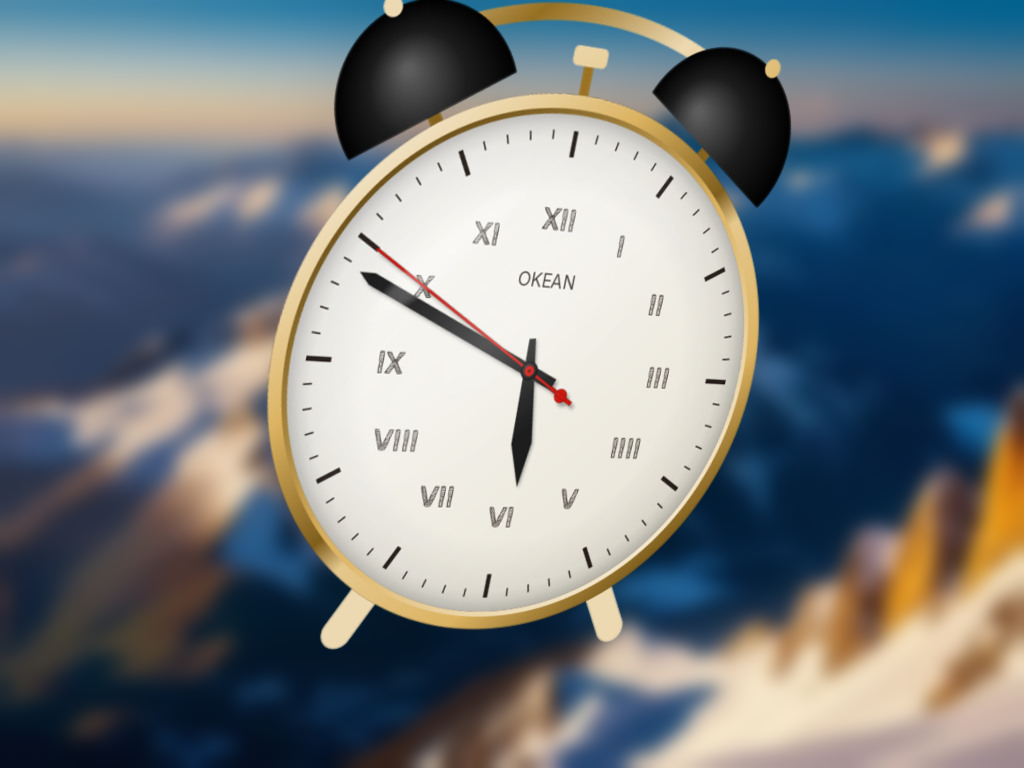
{"hour": 5, "minute": 48, "second": 50}
